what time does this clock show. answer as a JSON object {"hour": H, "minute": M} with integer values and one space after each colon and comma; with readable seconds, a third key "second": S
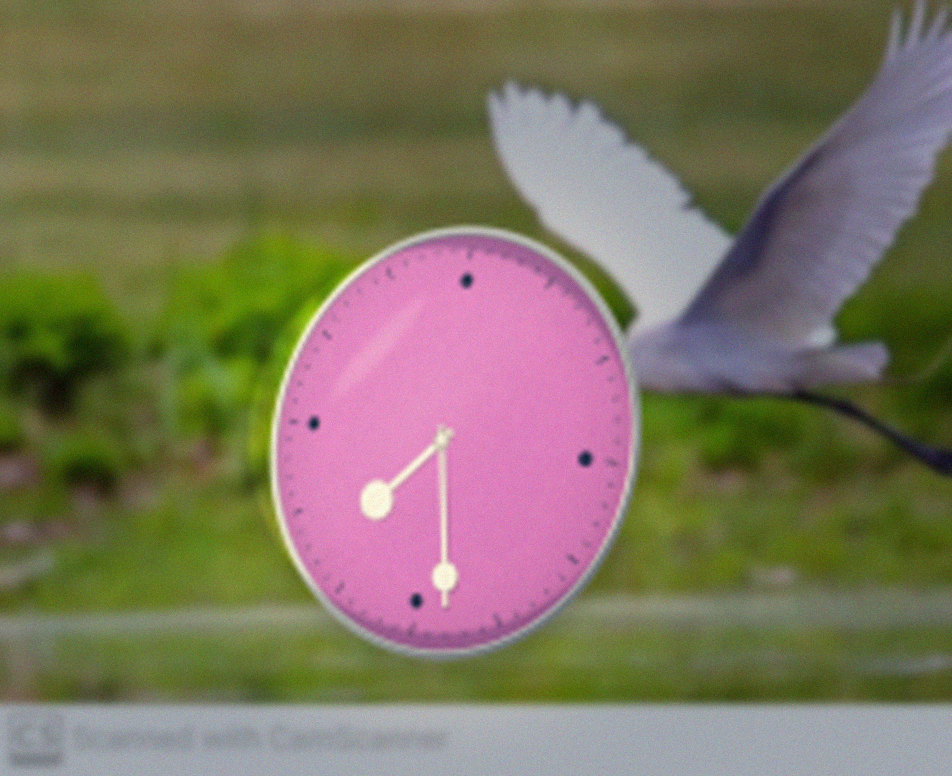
{"hour": 7, "minute": 28}
